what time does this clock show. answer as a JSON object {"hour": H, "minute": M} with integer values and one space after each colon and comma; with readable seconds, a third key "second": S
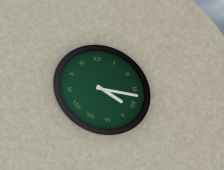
{"hour": 4, "minute": 17}
